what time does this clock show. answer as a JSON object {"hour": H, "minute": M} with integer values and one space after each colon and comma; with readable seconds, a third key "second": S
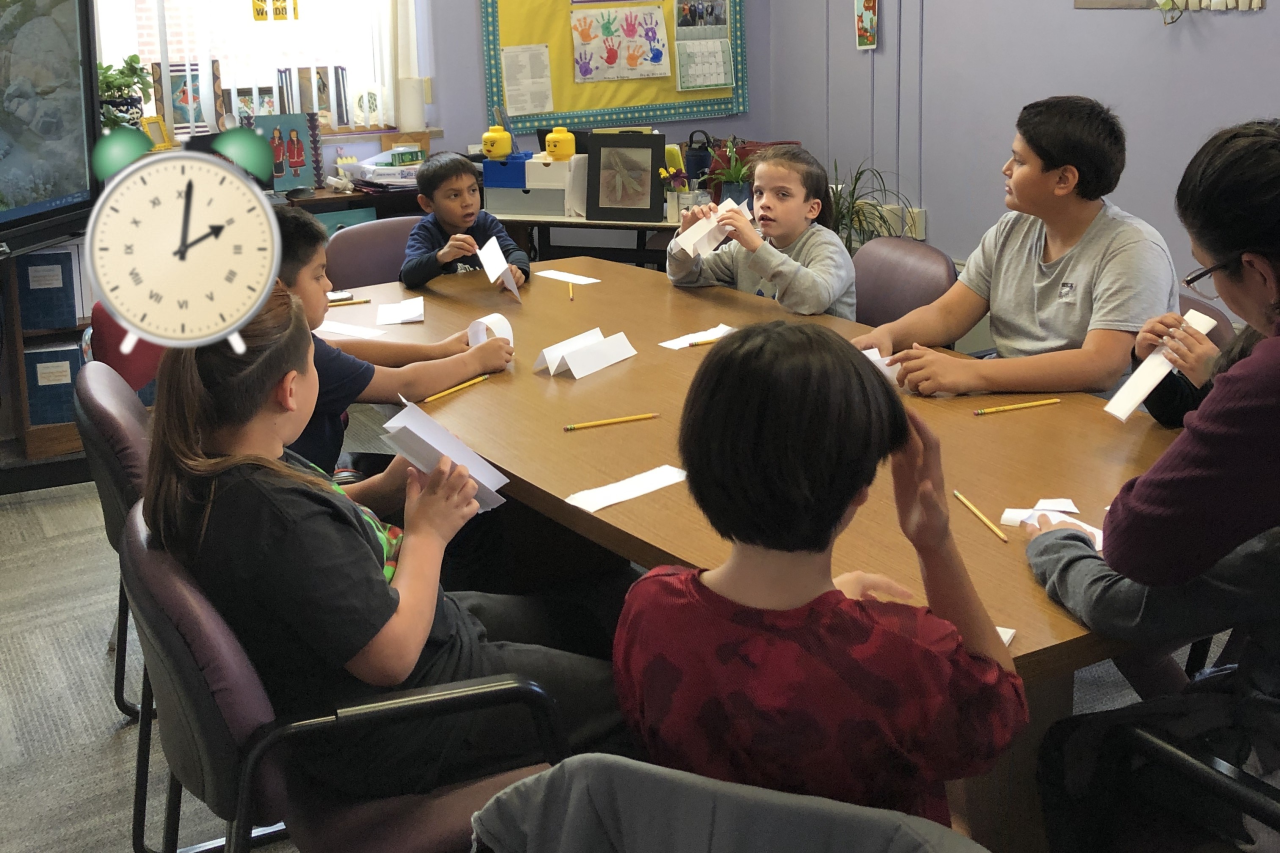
{"hour": 2, "minute": 1}
